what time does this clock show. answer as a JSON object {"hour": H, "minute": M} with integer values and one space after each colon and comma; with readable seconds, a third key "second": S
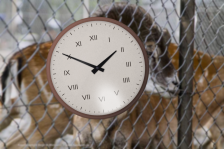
{"hour": 1, "minute": 50}
